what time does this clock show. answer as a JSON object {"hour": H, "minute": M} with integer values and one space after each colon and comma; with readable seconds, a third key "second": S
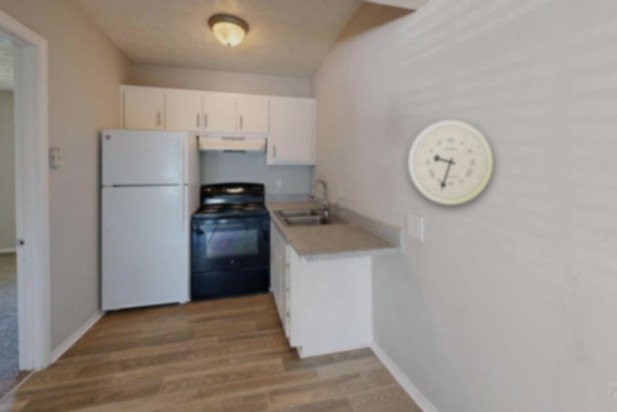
{"hour": 9, "minute": 33}
